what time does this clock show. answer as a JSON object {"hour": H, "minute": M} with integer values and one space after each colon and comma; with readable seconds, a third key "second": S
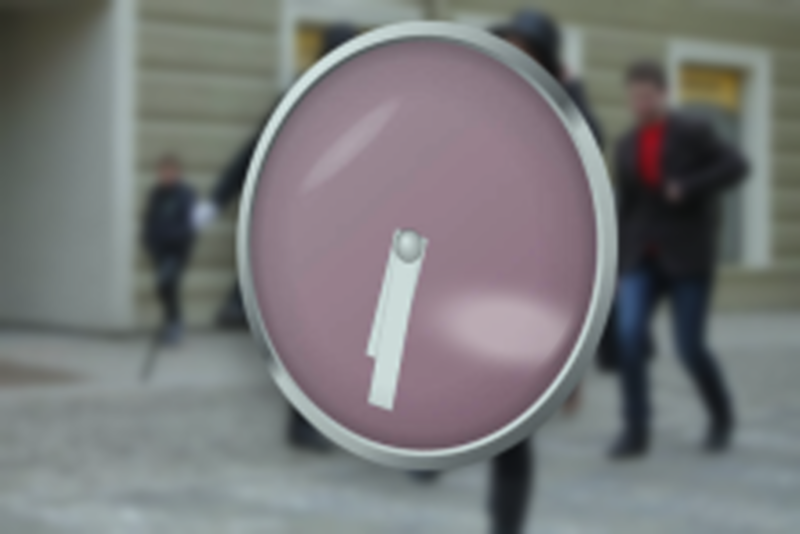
{"hour": 6, "minute": 32}
